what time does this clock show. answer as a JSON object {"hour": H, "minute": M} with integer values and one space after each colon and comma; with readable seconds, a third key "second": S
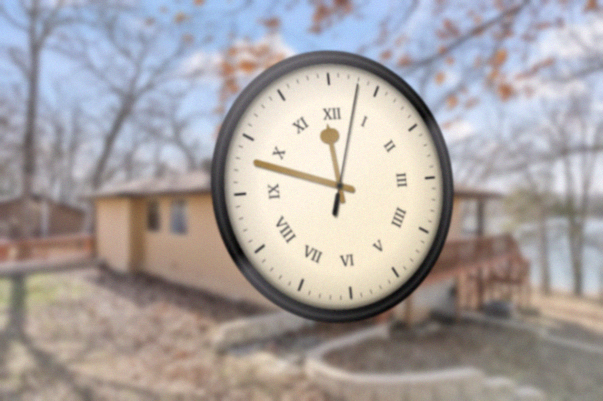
{"hour": 11, "minute": 48, "second": 3}
